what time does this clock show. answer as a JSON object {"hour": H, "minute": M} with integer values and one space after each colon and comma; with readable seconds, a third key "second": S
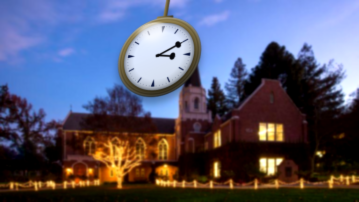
{"hour": 3, "minute": 10}
